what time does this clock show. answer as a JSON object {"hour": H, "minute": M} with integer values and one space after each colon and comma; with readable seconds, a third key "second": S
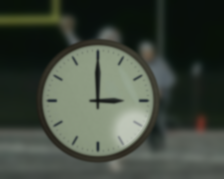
{"hour": 3, "minute": 0}
